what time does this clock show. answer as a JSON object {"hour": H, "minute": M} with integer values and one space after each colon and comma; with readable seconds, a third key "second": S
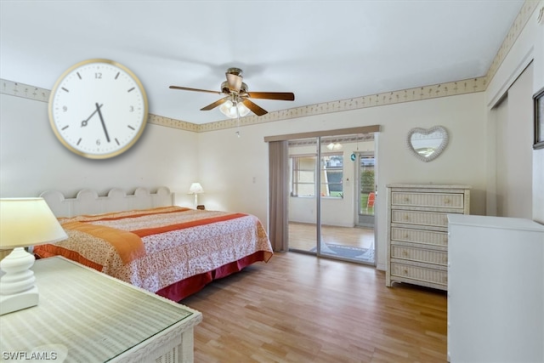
{"hour": 7, "minute": 27}
